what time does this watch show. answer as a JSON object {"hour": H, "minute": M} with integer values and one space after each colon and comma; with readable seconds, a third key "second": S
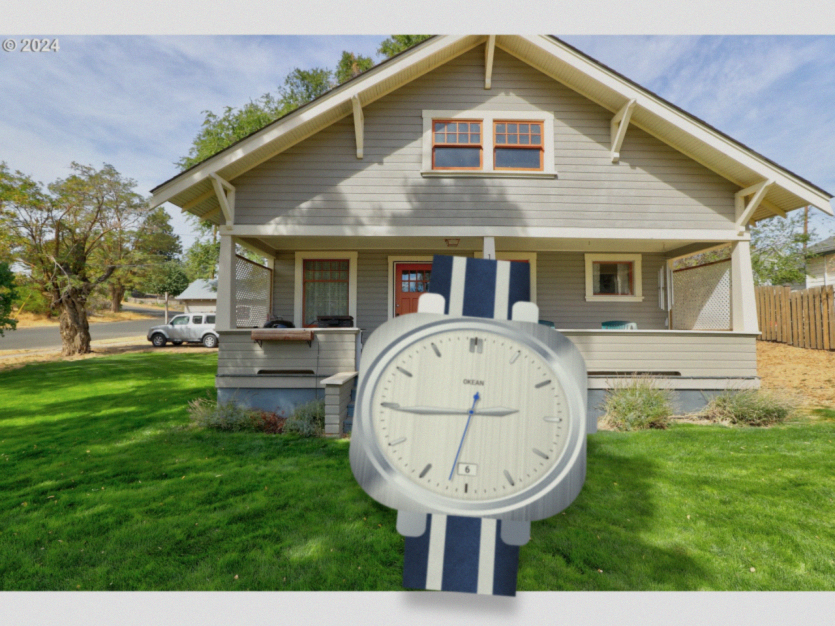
{"hour": 2, "minute": 44, "second": 32}
